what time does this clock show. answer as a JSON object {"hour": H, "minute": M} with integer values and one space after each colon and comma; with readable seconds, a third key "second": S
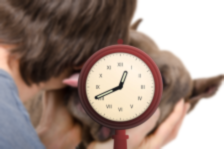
{"hour": 12, "minute": 41}
